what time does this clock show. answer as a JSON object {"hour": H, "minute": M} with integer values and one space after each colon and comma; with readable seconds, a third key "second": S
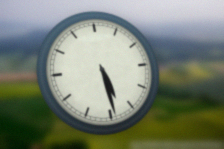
{"hour": 5, "minute": 29}
